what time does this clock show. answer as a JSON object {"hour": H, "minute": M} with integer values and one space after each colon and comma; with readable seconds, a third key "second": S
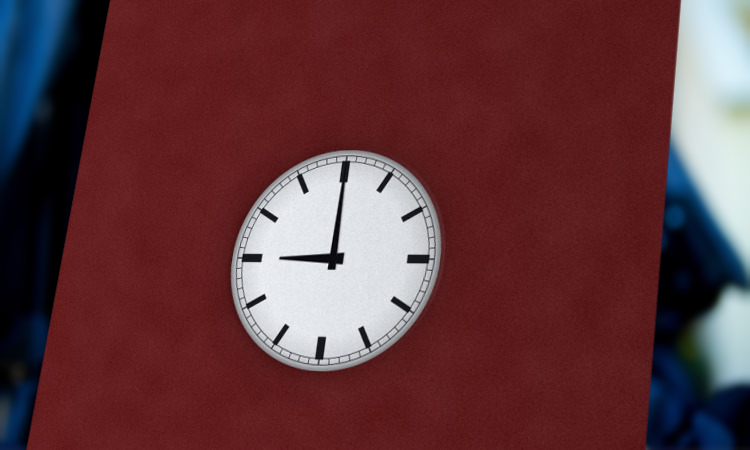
{"hour": 9, "minute": 0}
